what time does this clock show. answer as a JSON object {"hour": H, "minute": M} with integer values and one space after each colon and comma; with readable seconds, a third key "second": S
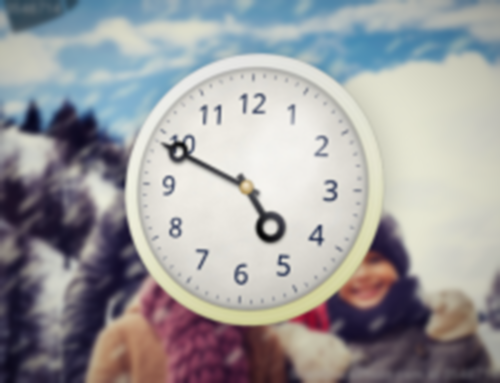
{"hour": 4, "minute": 49}
